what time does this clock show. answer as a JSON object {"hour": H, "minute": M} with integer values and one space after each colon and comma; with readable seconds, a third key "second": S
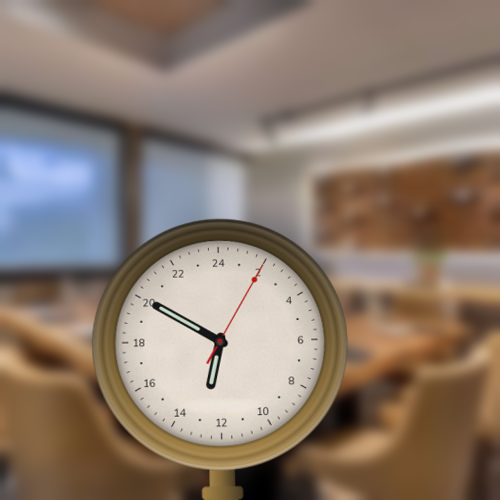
{"hour": 12, "minute": 50, "second": 5}
